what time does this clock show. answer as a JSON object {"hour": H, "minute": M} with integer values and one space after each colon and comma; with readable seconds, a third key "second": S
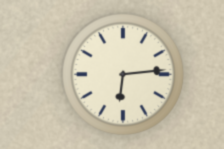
{"hour": 6, "minute": 14}
